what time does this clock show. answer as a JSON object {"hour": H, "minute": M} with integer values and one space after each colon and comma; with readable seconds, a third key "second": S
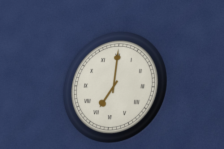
{"hour": 7, "minute": 0}
